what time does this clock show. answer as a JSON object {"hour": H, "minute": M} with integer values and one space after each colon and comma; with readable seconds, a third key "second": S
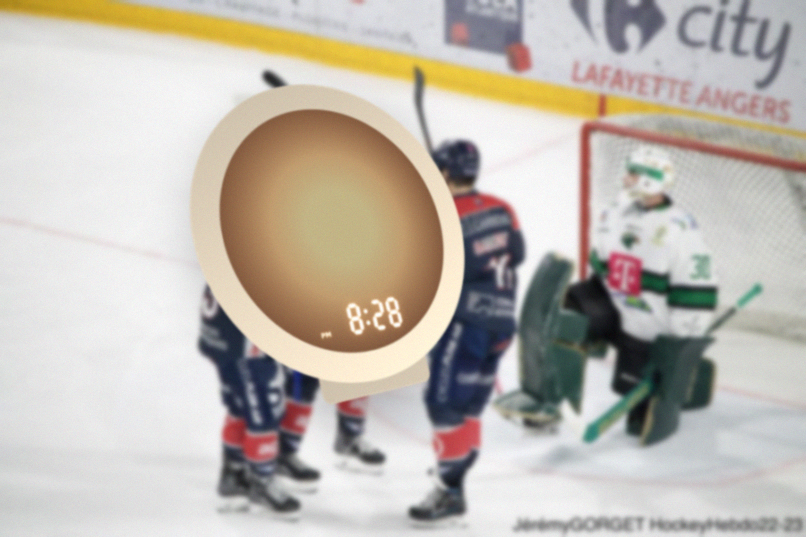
{"hour": 8, "minute": 28}
